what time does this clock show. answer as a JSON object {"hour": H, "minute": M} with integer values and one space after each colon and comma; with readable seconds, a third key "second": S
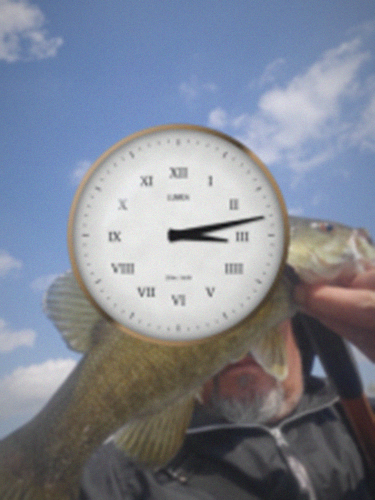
{"hour": 3, "minute": 13}
